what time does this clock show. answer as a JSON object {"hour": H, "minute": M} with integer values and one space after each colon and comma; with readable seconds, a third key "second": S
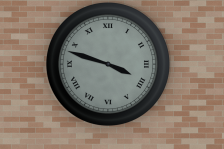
{"hour": 3, "minute": 48}
